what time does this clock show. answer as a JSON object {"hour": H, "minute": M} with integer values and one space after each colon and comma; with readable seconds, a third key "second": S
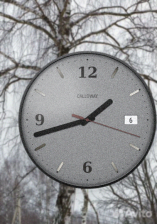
{"hour": 1, "minute": 42, "second": 18}
